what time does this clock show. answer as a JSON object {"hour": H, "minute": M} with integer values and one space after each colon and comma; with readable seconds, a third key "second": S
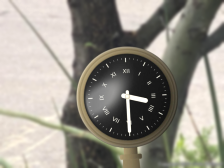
{"hour": 3, "minute": 30}
